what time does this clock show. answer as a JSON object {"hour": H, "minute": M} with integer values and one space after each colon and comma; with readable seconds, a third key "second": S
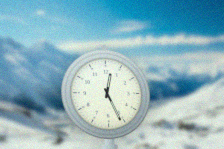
{"hour": 12, "minute": 26}
